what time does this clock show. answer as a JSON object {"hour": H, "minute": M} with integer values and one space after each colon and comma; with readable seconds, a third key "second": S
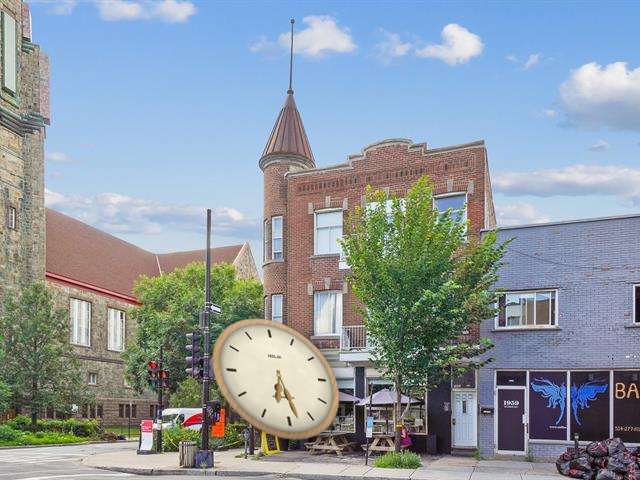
{"hour": 6, "minute": 28}
